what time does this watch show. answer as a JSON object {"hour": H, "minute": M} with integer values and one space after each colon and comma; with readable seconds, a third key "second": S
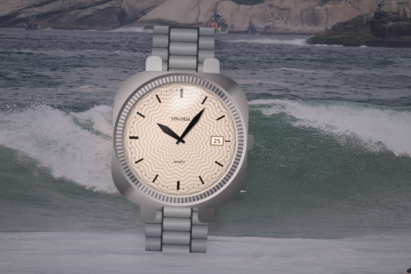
{"hour": 10, "minute": 6}
